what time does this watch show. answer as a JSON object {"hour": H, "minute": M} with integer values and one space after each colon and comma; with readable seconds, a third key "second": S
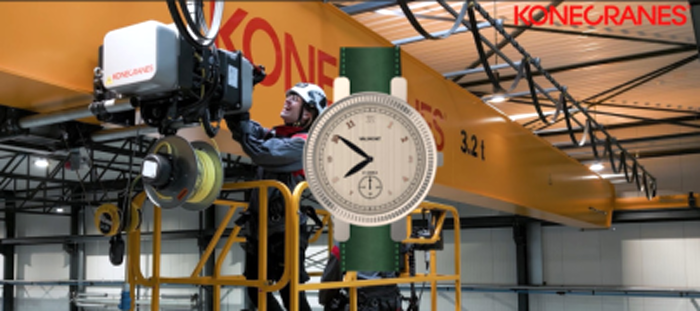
{"hour": 7, "minute": 51}
